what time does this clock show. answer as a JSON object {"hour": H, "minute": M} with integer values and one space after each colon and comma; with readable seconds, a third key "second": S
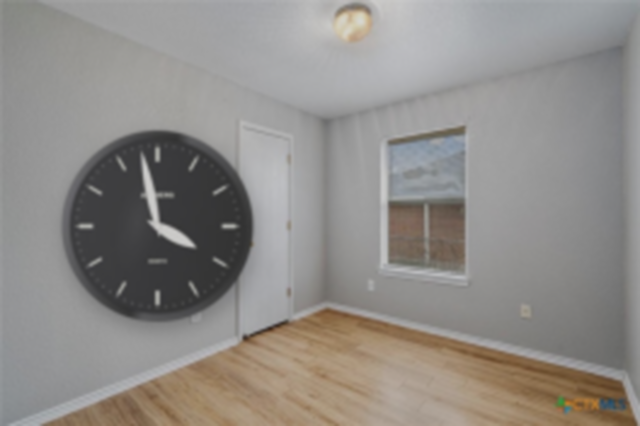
{"hour": 3, "minute": 58}
